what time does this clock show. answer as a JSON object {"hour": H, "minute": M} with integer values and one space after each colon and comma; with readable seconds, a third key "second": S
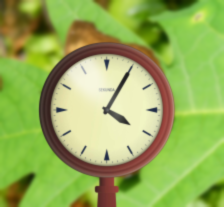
{"hour": 4, "minute": 5}
